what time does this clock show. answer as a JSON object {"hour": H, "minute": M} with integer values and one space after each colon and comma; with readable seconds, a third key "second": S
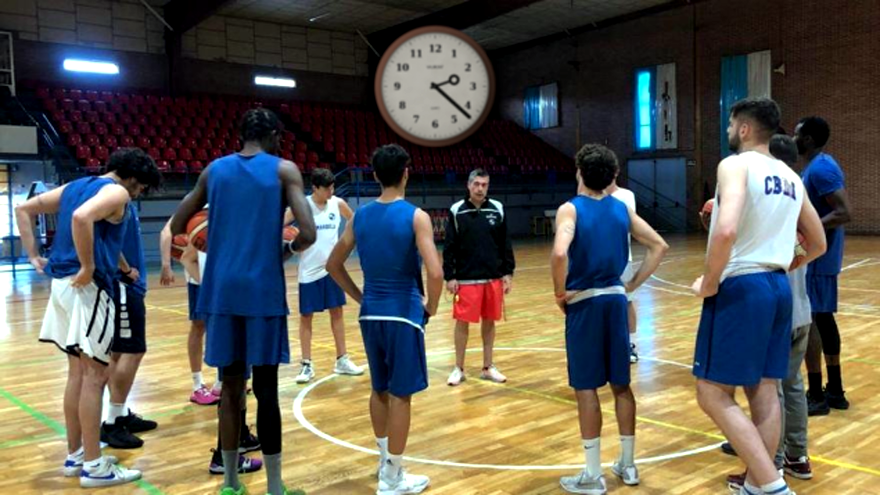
{"hour": 2, "minute": 22}
